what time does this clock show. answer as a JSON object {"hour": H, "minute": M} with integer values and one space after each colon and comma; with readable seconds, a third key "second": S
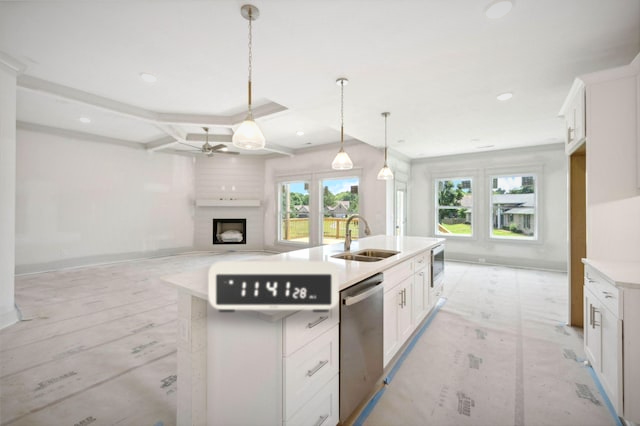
{"hour": 11, "minute": 41, "second": 28}
